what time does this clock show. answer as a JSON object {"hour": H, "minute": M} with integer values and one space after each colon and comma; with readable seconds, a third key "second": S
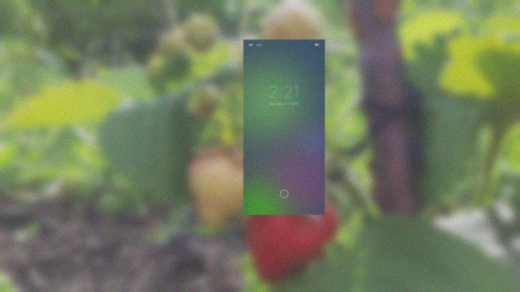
{"hour": 2, "minute": 21}
